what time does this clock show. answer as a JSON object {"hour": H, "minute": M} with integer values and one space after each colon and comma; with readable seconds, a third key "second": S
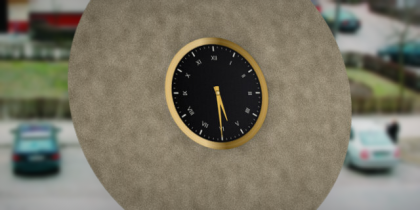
{"hour": 5, "minute": 30}
